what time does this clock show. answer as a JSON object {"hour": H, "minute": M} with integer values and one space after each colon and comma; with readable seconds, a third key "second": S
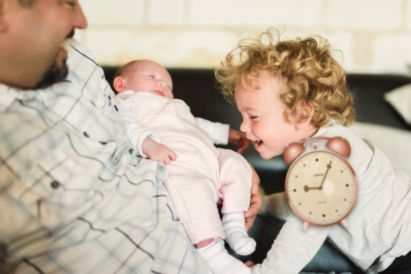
{"hour": 9, "minute": 5}
